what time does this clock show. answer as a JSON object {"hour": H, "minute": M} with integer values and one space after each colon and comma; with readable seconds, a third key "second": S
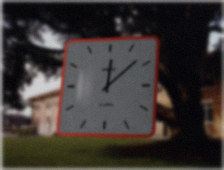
{"hour": 12, "minute": 8}
